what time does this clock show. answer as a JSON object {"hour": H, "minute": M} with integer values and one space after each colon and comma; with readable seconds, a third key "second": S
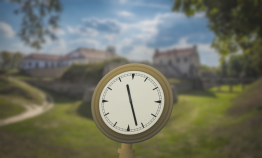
{"hour": 11, "minute": 27}
